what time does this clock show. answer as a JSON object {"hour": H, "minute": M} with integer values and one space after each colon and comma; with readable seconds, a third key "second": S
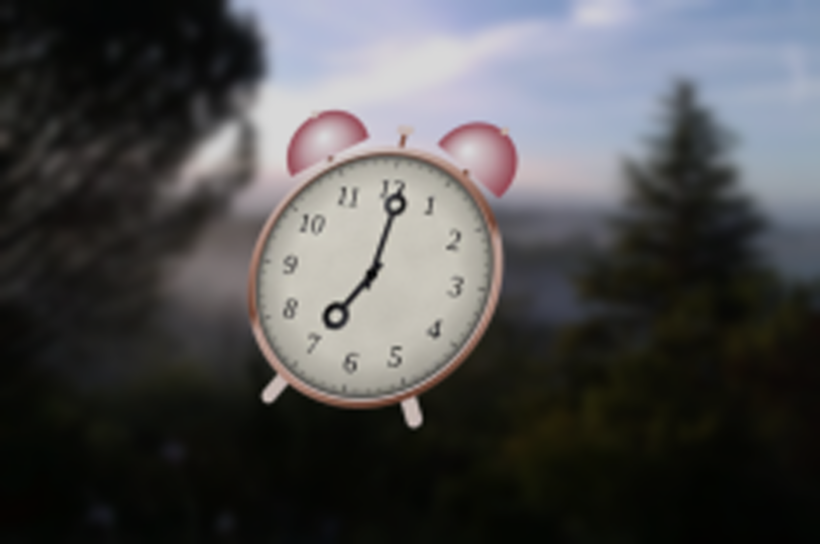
{"hour": 7, "minute": 1}
